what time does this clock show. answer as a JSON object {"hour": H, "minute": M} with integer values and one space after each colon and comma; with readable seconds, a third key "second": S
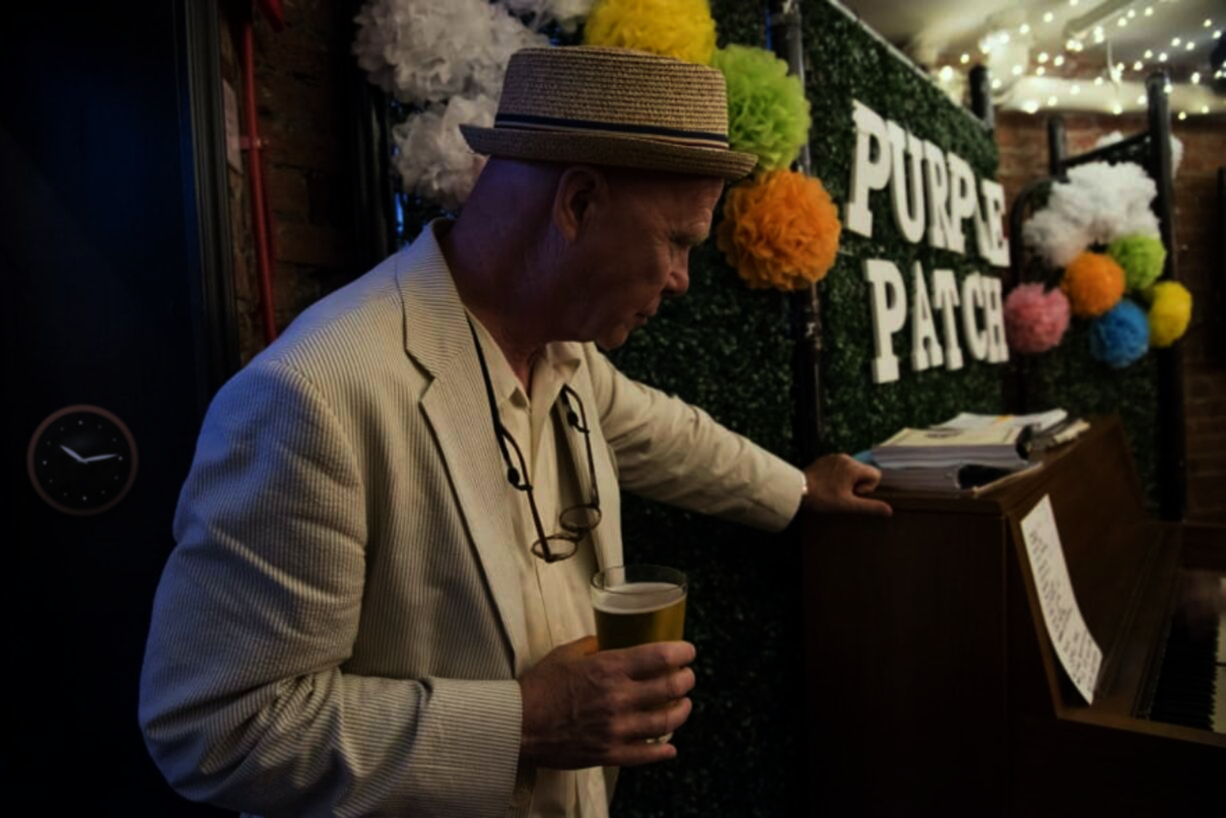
{"hour": 10, "minute": 14}
